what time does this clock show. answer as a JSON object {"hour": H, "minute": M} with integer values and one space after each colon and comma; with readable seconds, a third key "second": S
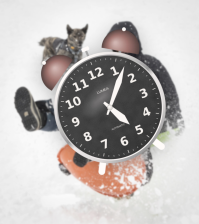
{"hour": 5, "minute": 7}
